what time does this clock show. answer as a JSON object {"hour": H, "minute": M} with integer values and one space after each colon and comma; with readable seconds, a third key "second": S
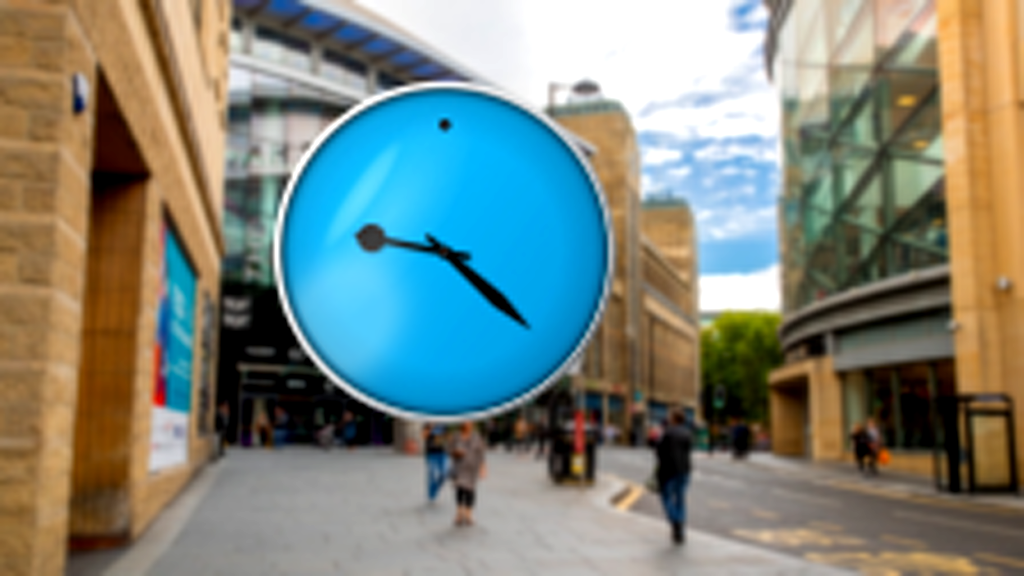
{"hour": 9, "minute": 22}
